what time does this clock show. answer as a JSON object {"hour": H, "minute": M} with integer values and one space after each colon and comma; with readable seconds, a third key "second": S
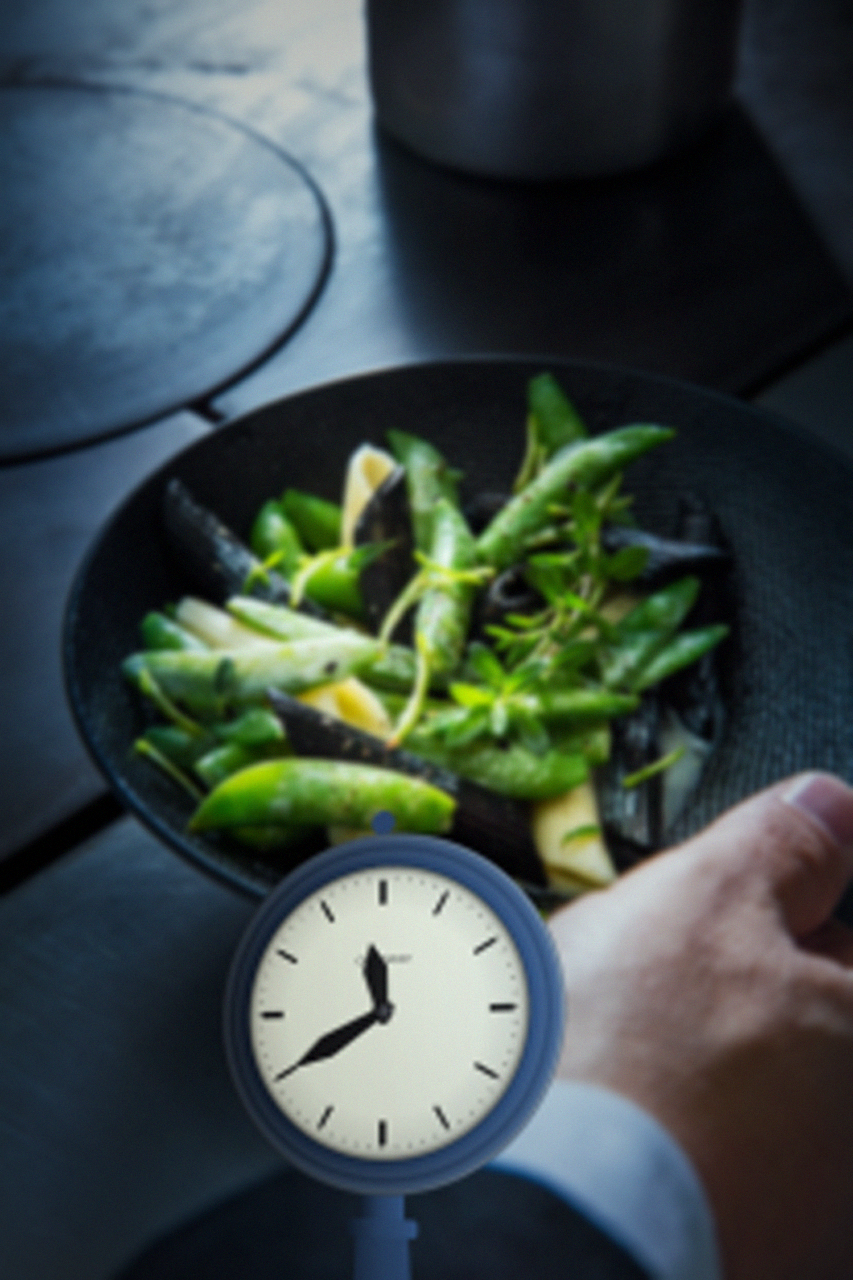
{"hour": 11, "minute": 40}
